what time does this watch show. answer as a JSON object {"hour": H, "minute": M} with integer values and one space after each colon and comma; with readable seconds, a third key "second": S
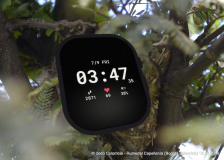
{"hour": 3, "minute": 47}
